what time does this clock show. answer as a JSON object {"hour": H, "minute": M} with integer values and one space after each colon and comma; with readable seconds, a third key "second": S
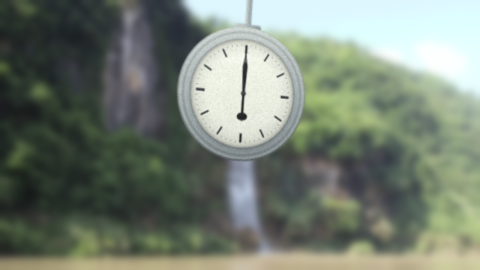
{"hour": 6, "minute": 0}
